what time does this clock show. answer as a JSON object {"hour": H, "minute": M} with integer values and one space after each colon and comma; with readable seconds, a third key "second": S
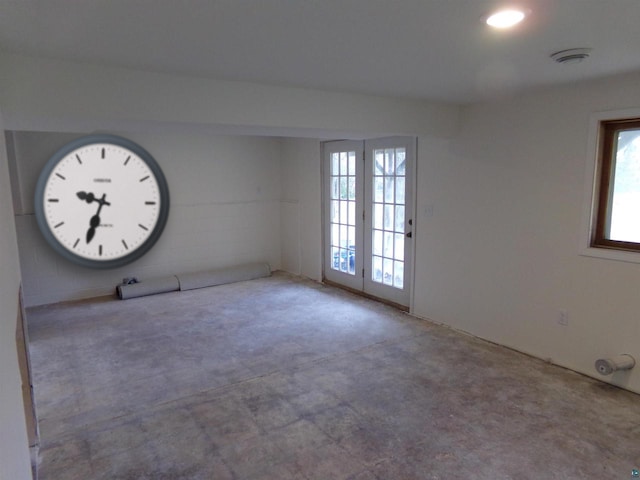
{"hour": 9, "minute": 33}
